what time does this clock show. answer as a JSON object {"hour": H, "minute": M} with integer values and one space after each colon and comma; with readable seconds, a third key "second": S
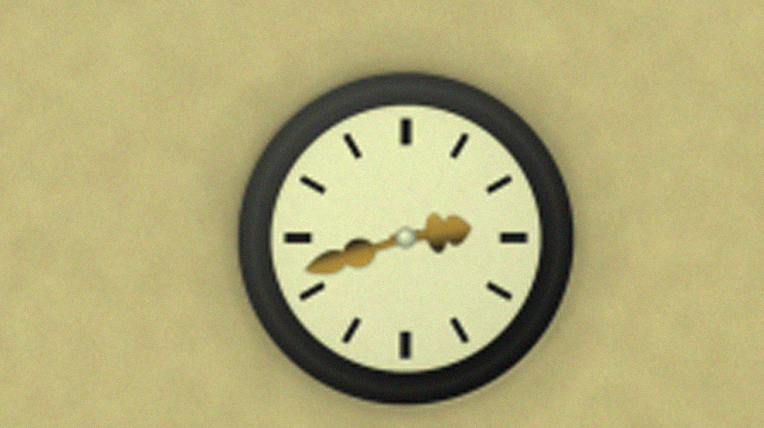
{"hour": 2, "minute": 42}
